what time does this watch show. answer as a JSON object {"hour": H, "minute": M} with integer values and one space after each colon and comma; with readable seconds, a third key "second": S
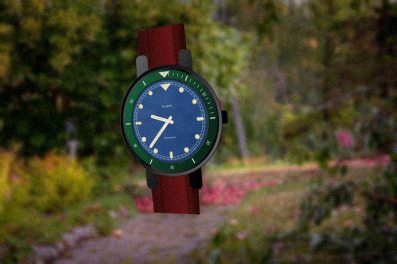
{"hour": 9, "minute": 37}
